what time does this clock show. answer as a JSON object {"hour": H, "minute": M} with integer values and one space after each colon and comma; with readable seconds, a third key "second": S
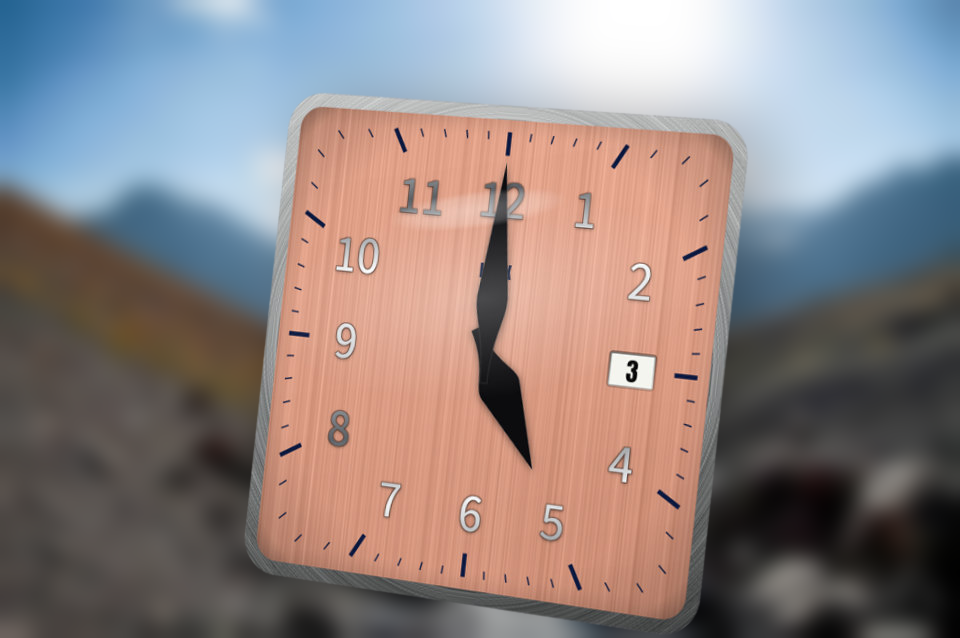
{"hour": 5, "minute": 0}
